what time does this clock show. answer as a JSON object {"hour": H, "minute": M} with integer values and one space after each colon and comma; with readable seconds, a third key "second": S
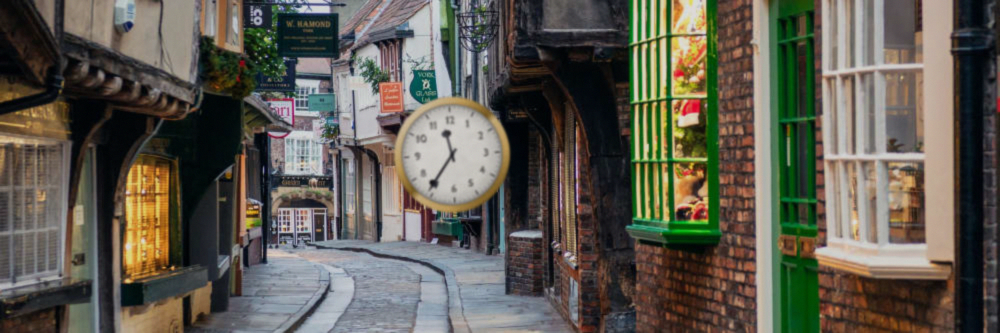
{"hour": 11, "minute": 36}
